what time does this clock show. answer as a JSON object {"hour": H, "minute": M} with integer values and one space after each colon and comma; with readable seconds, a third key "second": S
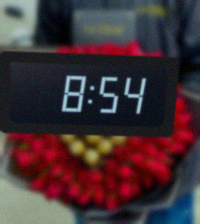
{"hour": 8, "minute": 54}
